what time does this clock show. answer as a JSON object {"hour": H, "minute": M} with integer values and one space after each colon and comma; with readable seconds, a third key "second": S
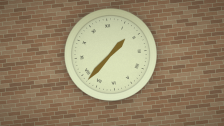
{"hour": 1, "minute": 38}
